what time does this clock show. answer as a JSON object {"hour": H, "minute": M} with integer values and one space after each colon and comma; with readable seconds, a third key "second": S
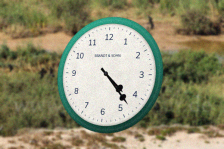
{"hour": 4, "minute": 23}
